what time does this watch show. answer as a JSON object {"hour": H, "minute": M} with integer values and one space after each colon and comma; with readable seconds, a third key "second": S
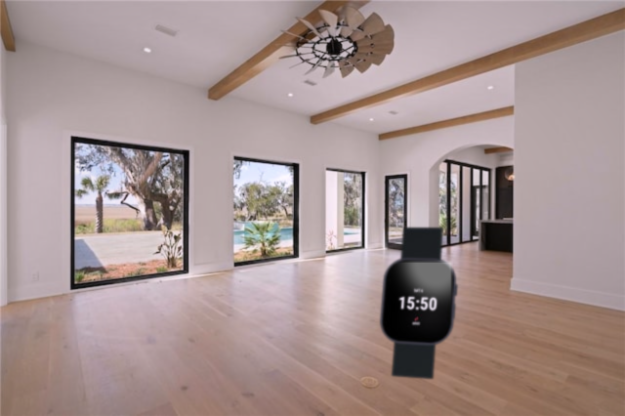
{"hour": 15, "minute": 50}
